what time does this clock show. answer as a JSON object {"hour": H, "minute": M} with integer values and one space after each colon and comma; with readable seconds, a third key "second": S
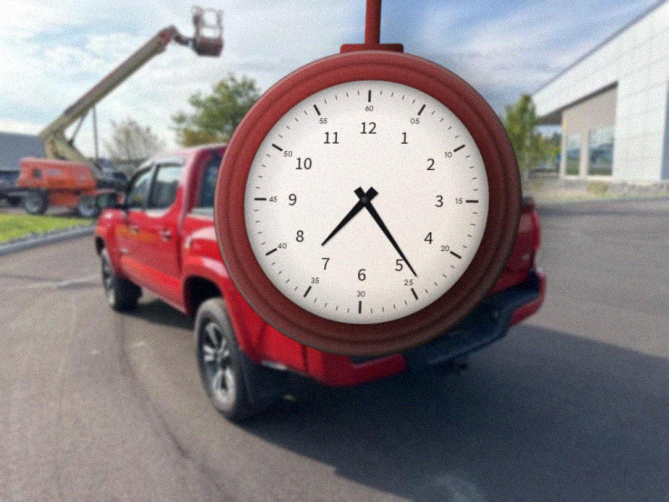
{"hour": 7, "minute": 24}
